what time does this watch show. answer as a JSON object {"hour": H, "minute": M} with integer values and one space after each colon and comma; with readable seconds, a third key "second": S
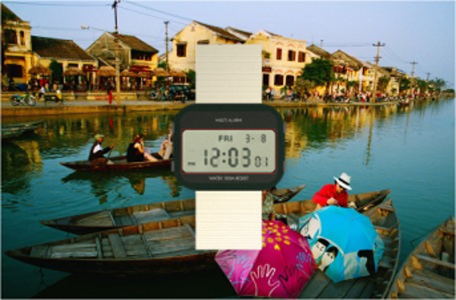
{"hour": 12, "minute": 3, "second": 1}
